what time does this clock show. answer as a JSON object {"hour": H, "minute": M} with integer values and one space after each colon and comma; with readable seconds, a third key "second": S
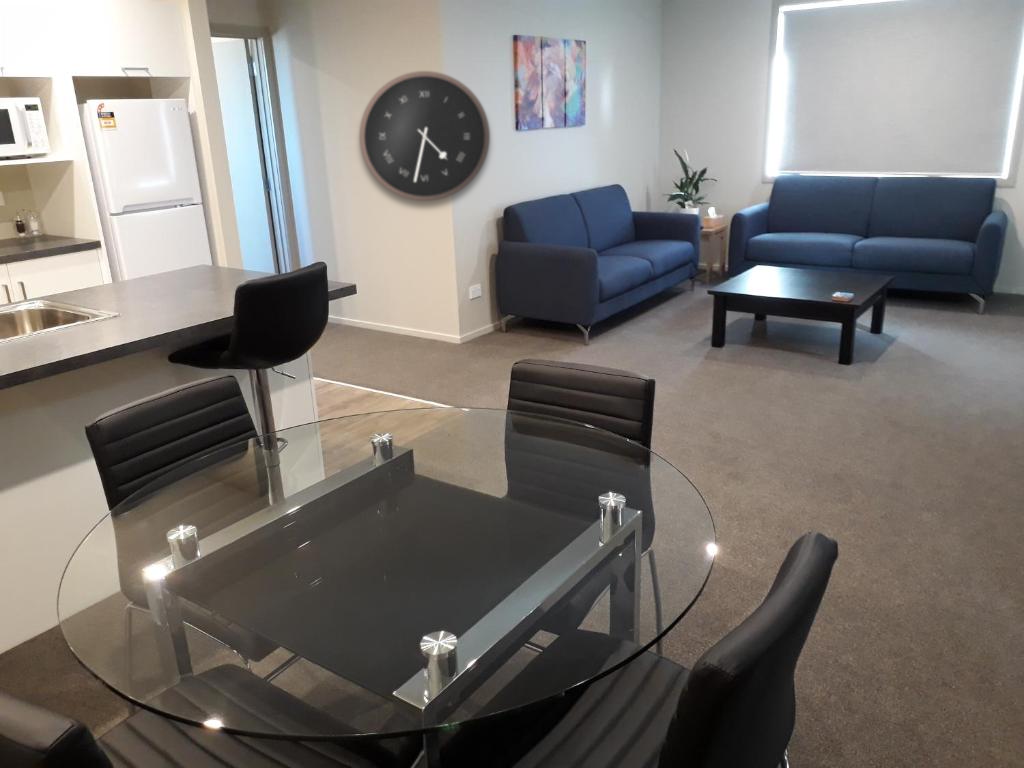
{"hour": 4, "minute": 32}
